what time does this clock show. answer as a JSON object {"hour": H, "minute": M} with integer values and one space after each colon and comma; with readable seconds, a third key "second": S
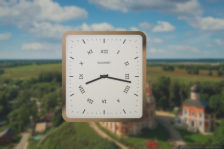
{"hour": 8, "minute": 17}
